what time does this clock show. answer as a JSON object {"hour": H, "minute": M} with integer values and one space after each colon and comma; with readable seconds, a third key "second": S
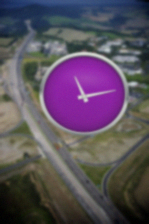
{"hour": 11, "minute": 13}
